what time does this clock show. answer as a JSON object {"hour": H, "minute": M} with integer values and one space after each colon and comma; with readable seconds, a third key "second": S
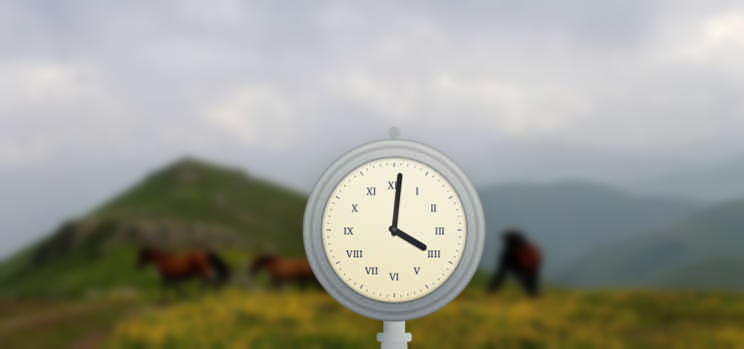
{"hour": 4, "minute": 1}
